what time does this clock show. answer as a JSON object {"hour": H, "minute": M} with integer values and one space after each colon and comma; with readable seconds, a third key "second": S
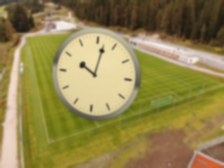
{"hour": 10, "minute": 2}
